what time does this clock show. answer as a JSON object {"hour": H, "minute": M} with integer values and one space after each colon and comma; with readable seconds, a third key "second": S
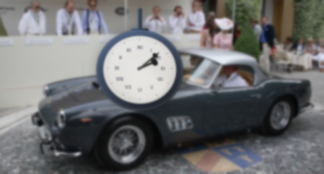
{"hour": 2, "minute": 8}
